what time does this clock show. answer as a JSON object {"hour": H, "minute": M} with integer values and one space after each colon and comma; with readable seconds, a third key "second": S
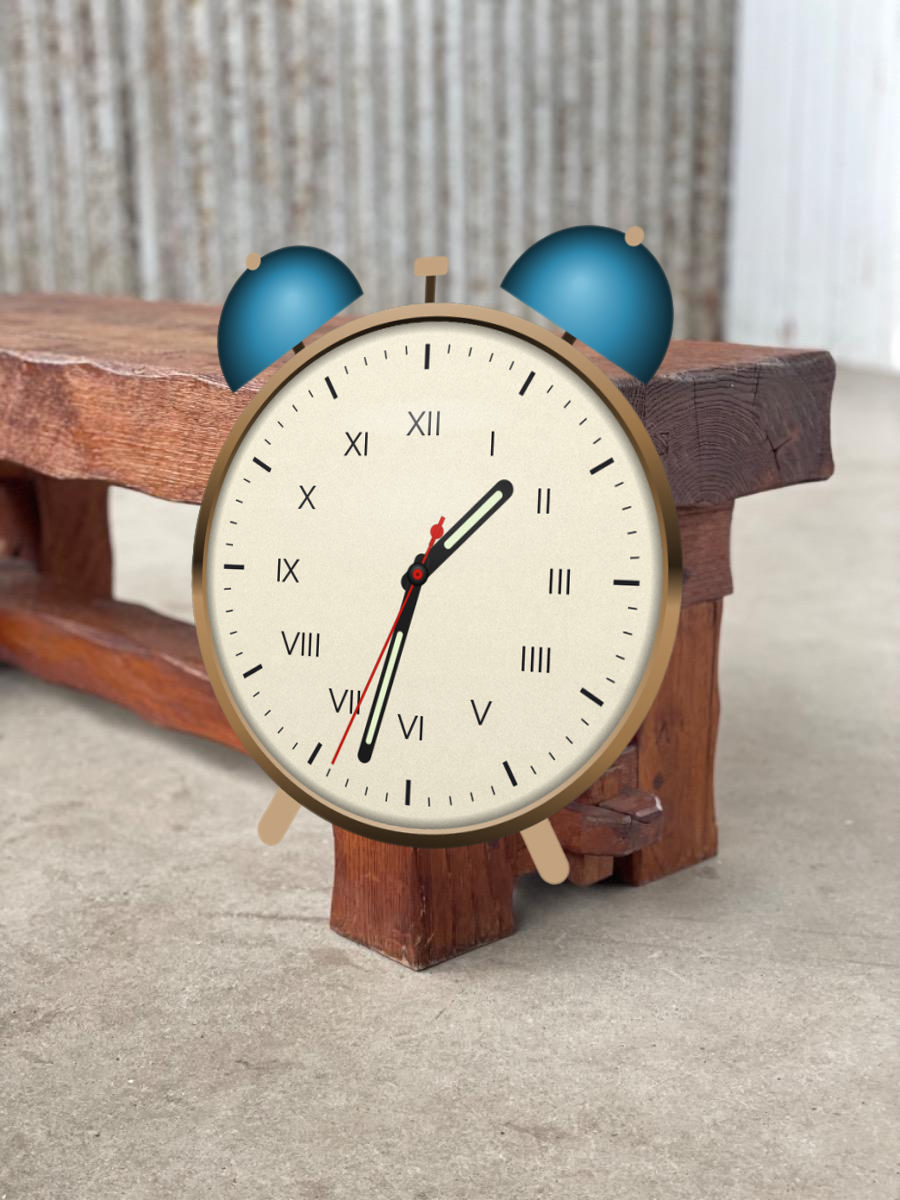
{"hour": 1, "minute": 32, "second": 34}
